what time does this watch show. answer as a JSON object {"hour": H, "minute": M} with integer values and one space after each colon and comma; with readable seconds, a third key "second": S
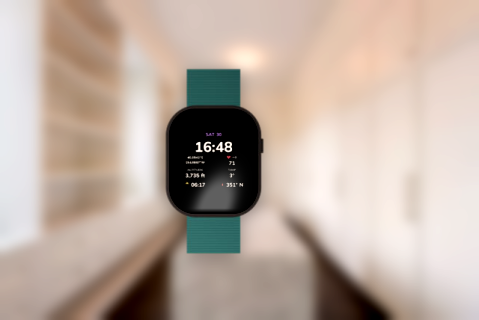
{"hour": 16, "minute": 48}
